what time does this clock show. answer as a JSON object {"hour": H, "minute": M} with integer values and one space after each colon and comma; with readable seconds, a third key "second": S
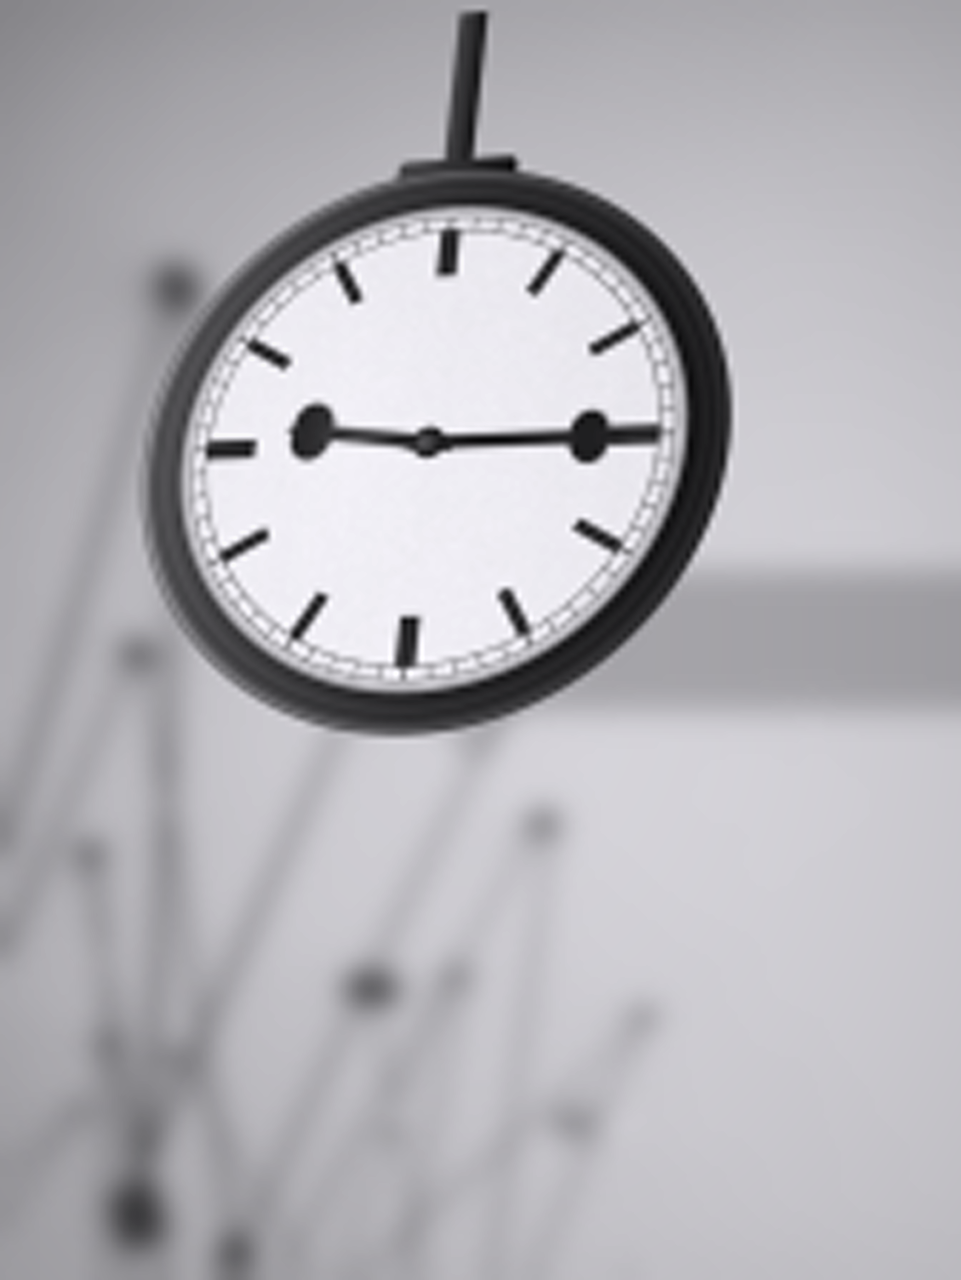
{"hour": 9, "minute": 15}
